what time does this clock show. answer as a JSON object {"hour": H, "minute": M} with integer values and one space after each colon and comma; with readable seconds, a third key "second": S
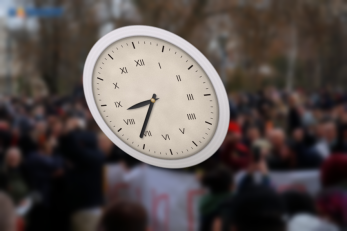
{"hour": 8, "minute": 36}
